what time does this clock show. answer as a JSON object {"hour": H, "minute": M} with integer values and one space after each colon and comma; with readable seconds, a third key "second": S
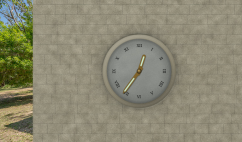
{"hour": 12, "minute": 36}
